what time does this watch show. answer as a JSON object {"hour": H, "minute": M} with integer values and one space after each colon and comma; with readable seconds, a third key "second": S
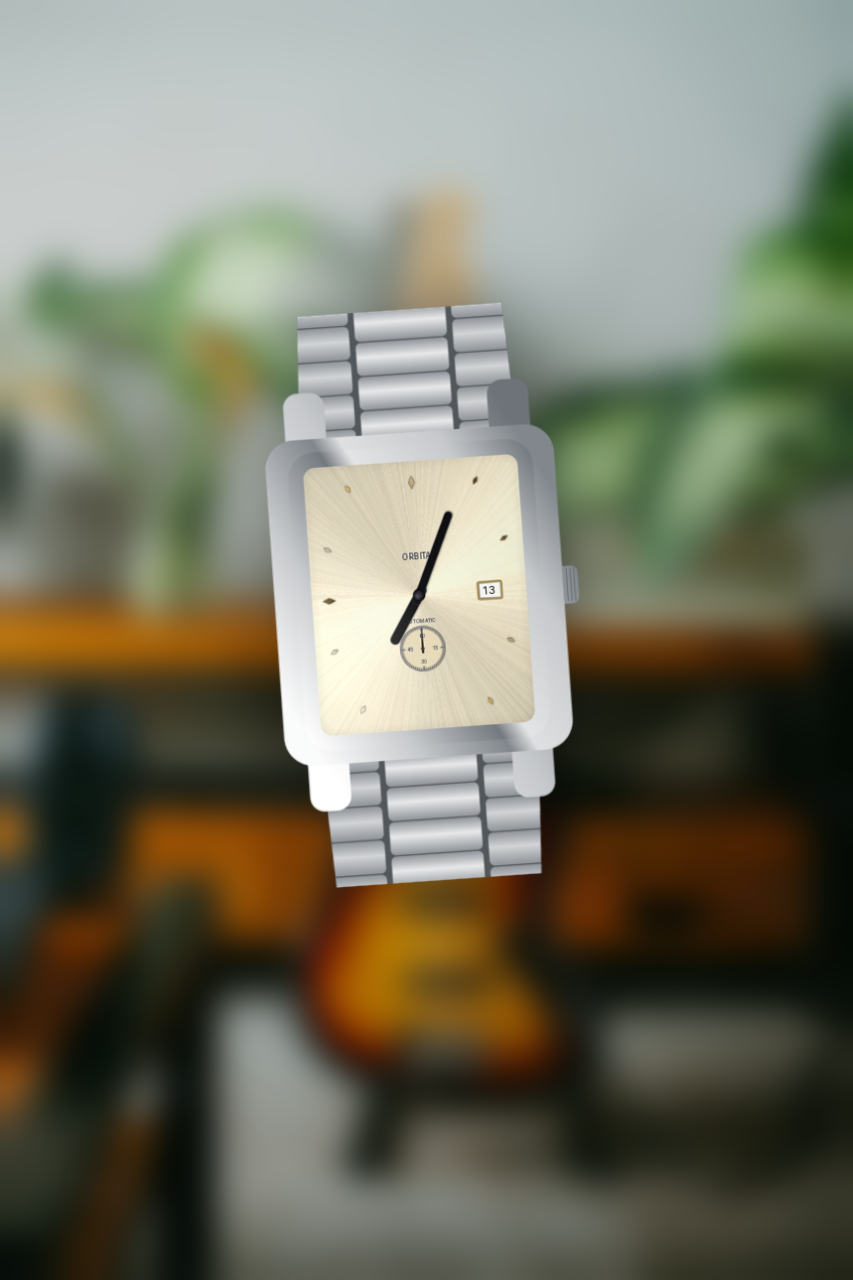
{"hour": 7, "minute": 4}
